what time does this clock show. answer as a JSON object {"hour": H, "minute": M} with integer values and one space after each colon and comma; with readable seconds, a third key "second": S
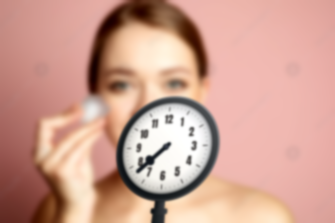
{"hour": 7, "minute": 38}
